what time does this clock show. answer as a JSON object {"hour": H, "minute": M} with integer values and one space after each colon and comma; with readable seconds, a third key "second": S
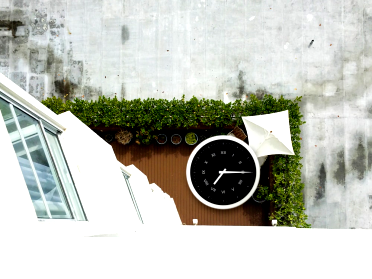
{"hour": 7, "minute": 15}
